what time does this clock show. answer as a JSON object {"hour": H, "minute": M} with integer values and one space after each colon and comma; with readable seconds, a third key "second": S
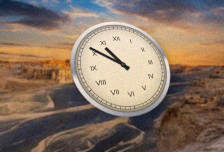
{"hour": 10, "minute": 51}
